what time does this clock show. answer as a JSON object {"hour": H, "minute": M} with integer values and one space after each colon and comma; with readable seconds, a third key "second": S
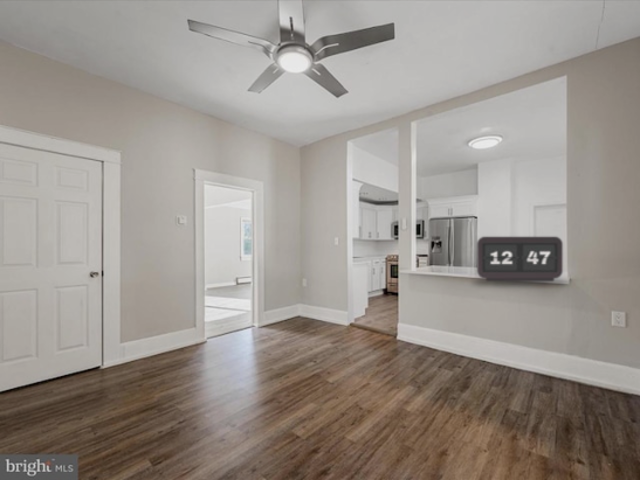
{"hour": 12, "minute": 47}
